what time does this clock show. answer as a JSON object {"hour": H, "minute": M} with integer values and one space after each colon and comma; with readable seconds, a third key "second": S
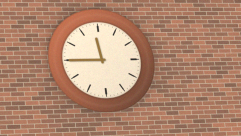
{"hour": 11, "minute": 45}
